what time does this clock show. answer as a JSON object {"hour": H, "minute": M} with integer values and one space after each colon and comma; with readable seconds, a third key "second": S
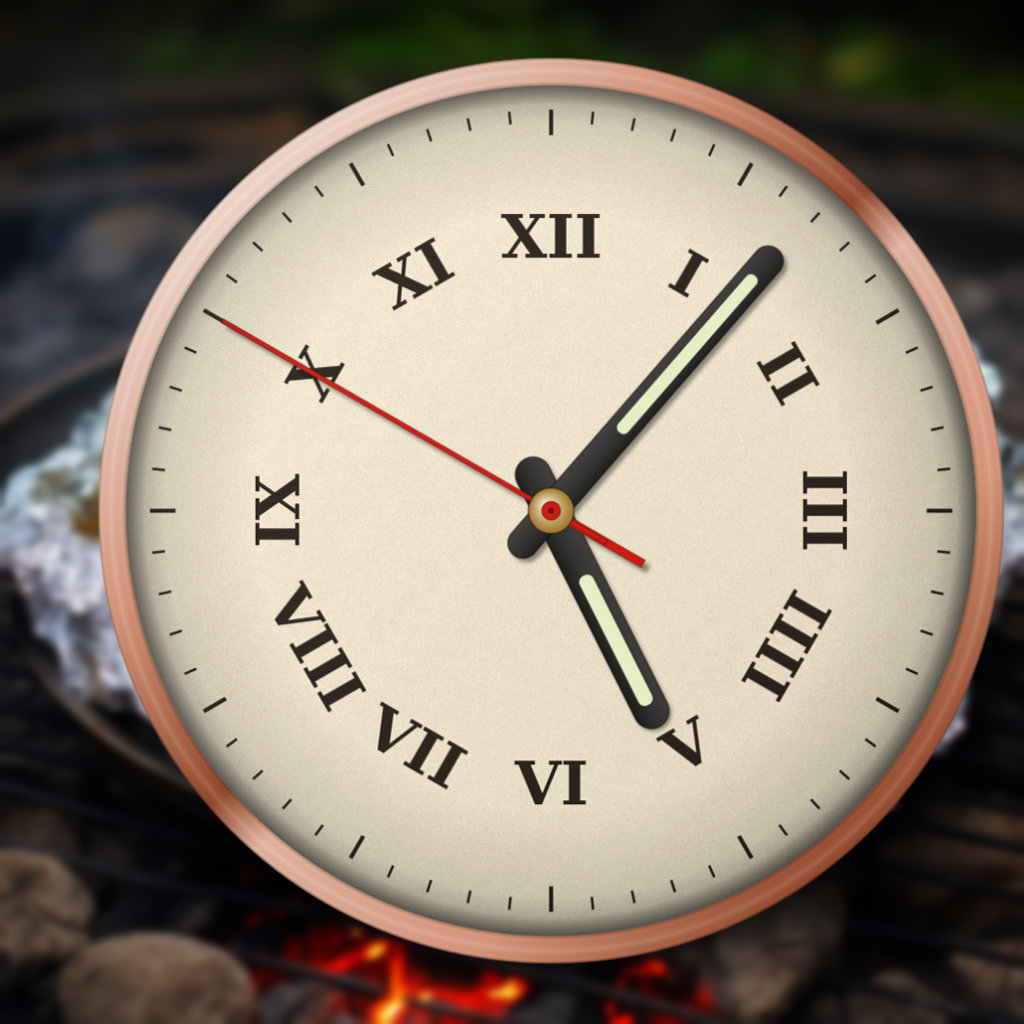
{"hour": 5, "minute": 6, "second": 50}
